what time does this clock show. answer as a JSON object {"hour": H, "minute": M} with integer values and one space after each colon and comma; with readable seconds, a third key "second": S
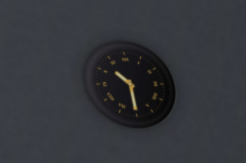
{"hour": 10, "minute": 30}
